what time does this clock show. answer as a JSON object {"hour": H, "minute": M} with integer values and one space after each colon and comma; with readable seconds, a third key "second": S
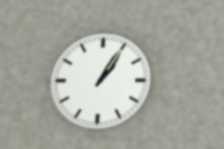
{"hour": 1, "minute": 5}
